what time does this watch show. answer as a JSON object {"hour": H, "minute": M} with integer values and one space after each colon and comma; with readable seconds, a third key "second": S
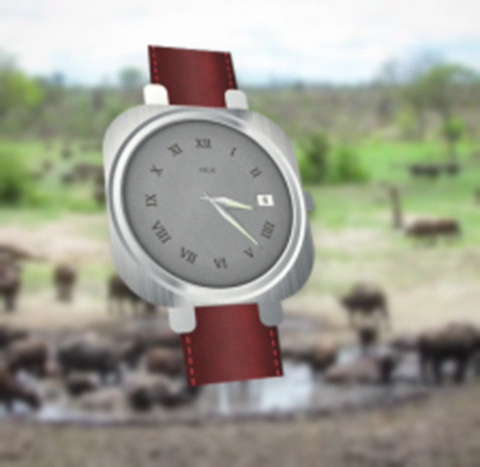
{"hour": 3, "minute": 23}
